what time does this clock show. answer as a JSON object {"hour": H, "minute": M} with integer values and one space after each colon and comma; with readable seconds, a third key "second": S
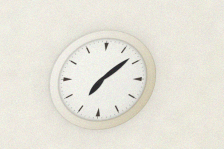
{"hour": 7, "minute": 8}
